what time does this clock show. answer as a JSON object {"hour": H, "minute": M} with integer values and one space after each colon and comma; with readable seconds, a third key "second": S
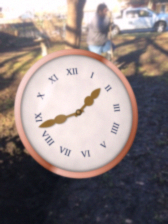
{"hour": 1, "minute": 43}
